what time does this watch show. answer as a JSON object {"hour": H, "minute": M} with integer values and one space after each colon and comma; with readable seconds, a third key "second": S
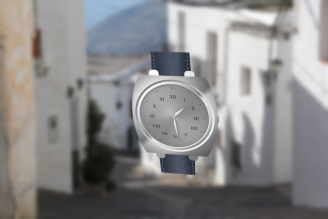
{"hour": 1, "minute": 29}
